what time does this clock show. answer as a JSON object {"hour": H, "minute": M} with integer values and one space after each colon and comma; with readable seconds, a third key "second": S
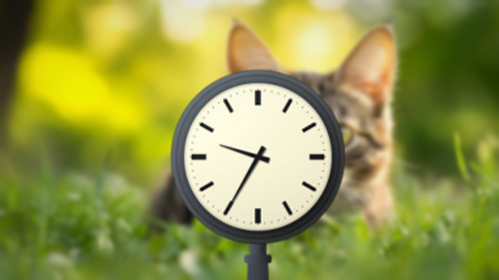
{"hour": 9, "minute": 35}
